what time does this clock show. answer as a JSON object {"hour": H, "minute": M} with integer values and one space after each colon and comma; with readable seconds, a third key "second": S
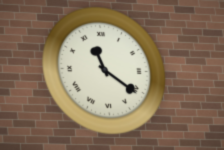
{"hour": 11, "minute": 21}
